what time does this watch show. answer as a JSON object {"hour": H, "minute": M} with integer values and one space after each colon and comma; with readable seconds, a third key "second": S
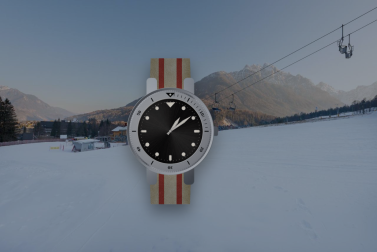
{"hour": 1, "minute": 9}
